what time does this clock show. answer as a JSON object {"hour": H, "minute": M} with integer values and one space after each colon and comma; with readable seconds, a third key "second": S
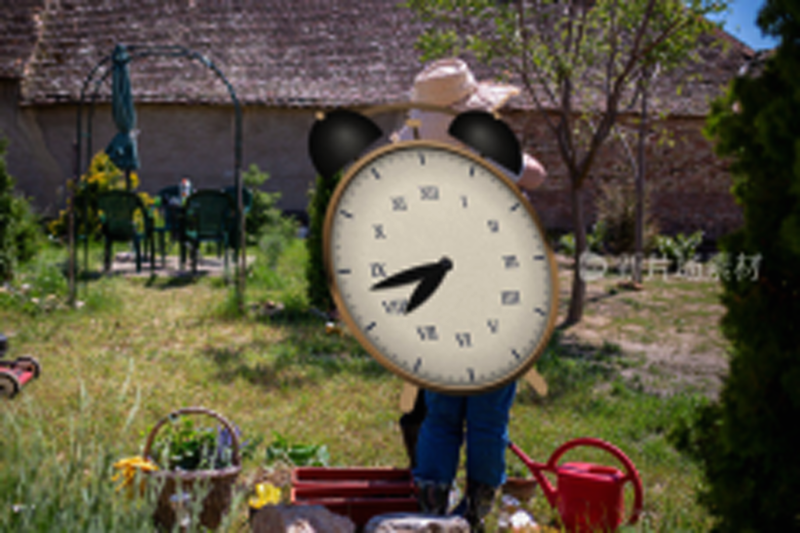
{"hour": 7, "minute": 43}
